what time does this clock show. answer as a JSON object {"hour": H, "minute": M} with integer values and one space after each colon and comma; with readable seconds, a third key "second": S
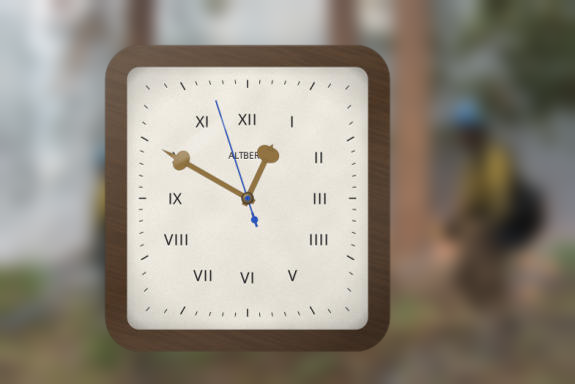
{"hour": 12, "minute": 49, "second": 57}
